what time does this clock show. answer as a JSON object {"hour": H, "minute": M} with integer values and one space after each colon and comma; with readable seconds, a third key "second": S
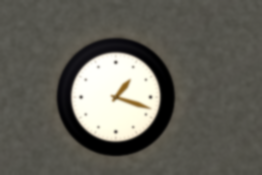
{"hour": 1, "minute": 18}
